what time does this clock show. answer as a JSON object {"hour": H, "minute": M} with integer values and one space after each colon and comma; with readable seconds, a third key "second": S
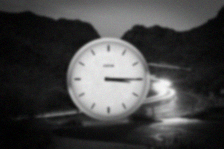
{"hour": 3, "minute": 15}
